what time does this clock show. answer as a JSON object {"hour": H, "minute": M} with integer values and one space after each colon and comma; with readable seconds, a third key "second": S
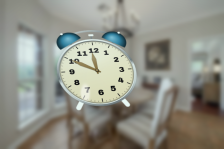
{"hour": 11, "minute": 50}
